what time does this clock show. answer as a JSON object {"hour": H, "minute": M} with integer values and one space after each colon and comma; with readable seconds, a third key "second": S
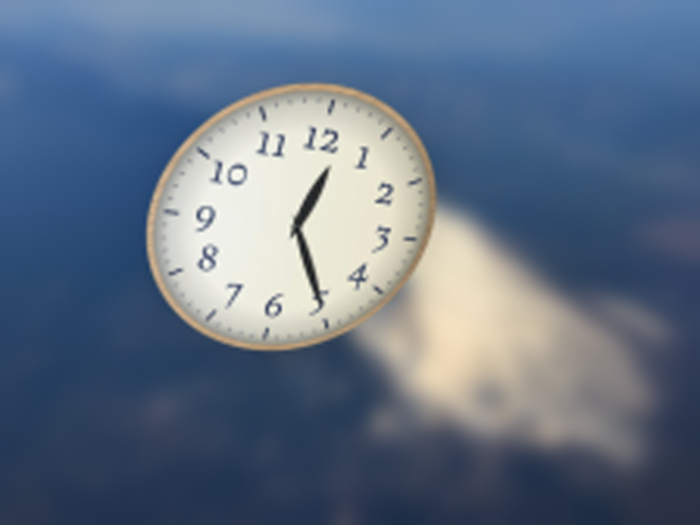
{"hour": 12, "minute": 25}
